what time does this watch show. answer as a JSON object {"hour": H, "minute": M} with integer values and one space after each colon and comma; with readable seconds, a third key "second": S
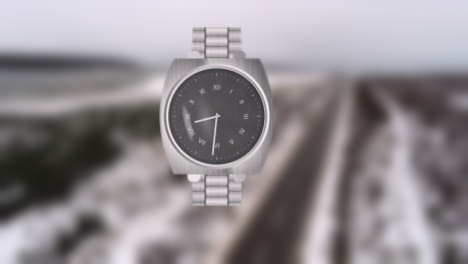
{"hour": 8, "minute": 31}
